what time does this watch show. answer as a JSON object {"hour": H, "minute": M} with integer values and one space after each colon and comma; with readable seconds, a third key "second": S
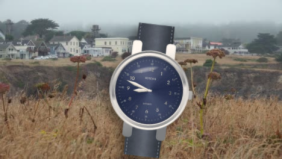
{"hour": 8, "minute": 48}
